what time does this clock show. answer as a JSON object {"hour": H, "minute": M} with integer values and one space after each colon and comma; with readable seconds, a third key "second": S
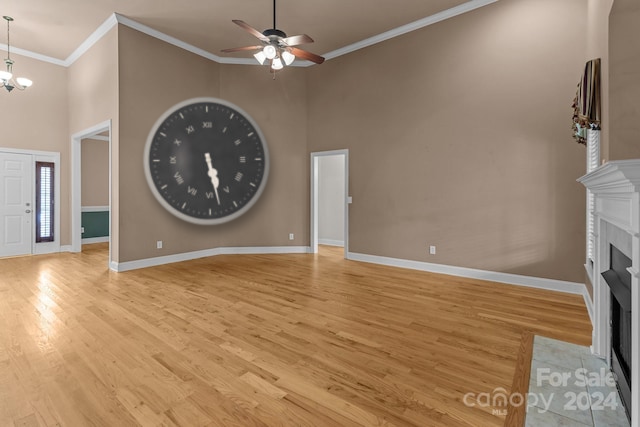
{"hour": 5, "minute": 28}
